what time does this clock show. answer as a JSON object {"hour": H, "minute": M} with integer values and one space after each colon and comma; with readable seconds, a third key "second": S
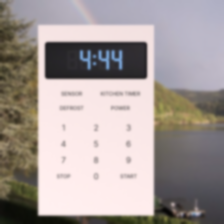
{"hour": 4, "minute": 44}
